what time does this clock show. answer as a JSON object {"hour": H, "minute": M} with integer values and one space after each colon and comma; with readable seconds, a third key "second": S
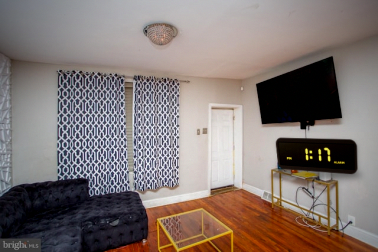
{"hour": 1, "minute": 17}
